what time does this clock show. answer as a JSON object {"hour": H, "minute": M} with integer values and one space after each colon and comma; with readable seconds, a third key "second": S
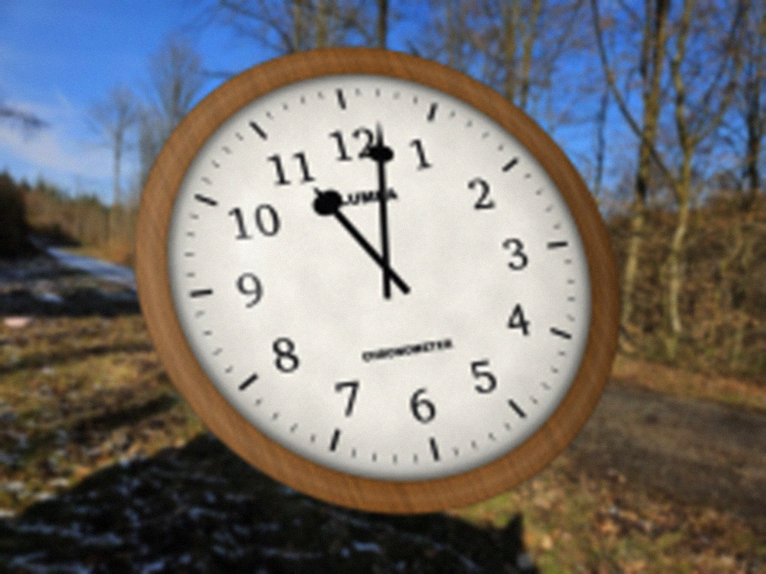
{"hour": 11, "minute": 2}
